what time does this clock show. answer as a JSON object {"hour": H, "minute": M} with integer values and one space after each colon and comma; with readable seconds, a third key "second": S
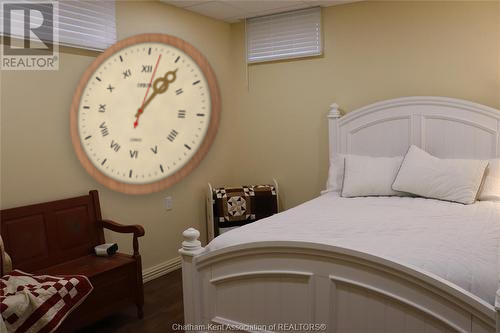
{"hour": 1, "minute": 6, "second": 2}
